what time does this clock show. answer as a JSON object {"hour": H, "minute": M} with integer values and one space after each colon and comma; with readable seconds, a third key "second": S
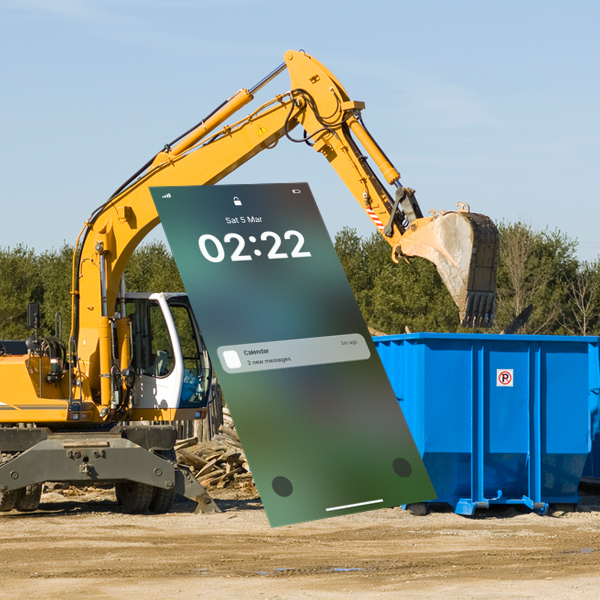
{"hour": 2, "minute": 22}
